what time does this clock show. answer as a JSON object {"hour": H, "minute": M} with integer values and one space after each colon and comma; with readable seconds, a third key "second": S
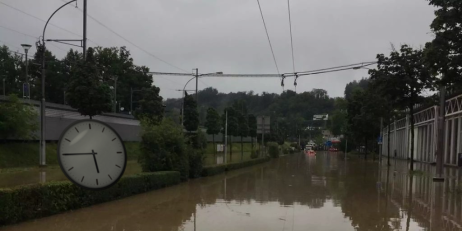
{"hour": 5, "minute": 45}
